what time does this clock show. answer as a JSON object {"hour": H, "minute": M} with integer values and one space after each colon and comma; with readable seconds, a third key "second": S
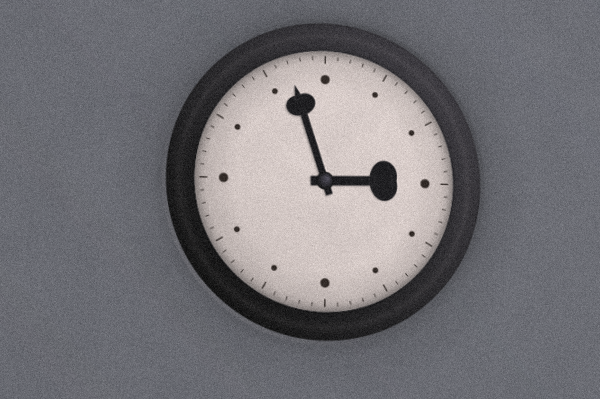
{"hour": 2, "minute": 57}
